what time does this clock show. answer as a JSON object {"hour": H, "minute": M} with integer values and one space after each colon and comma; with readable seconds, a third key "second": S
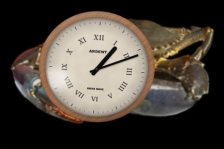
{"hour": 1, "minute": 11}
